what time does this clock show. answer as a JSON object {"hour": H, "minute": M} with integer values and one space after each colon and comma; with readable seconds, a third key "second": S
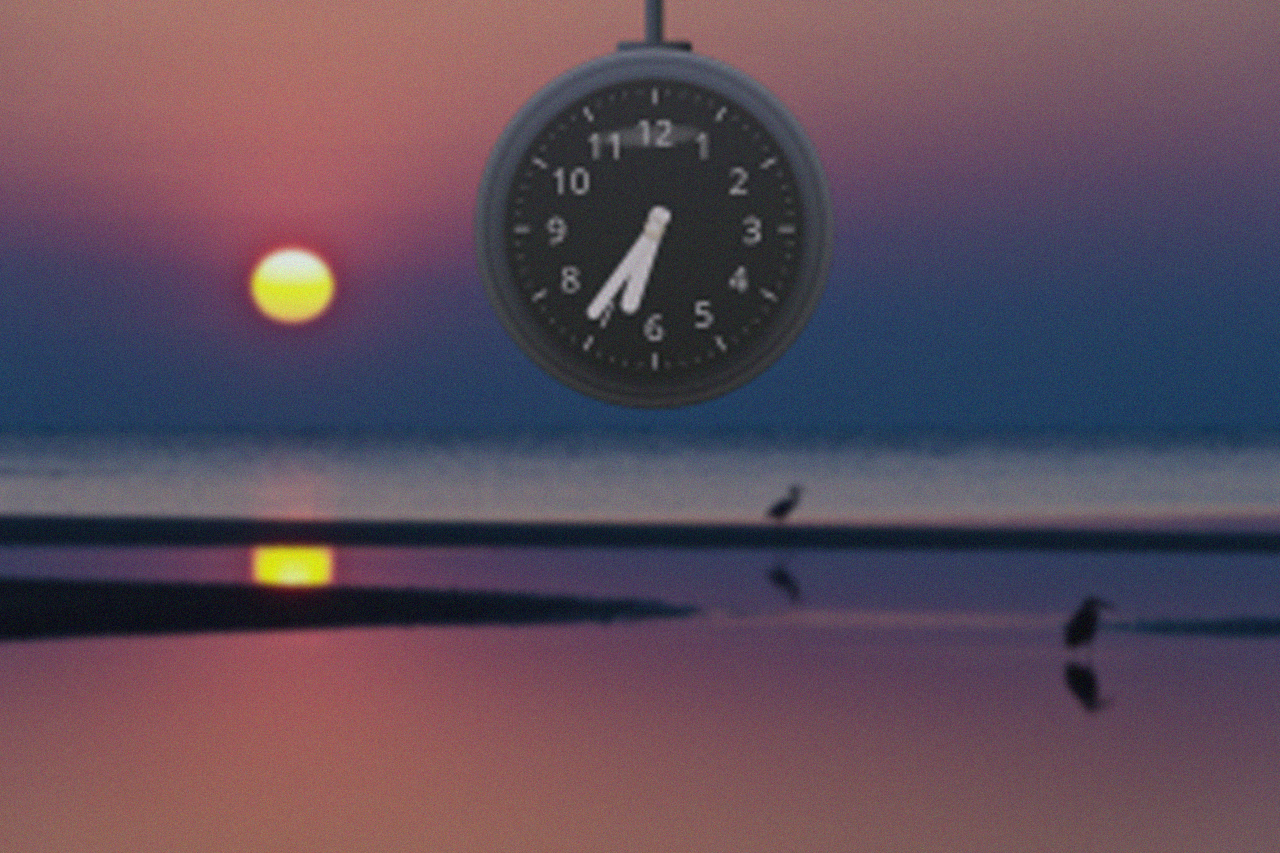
{"hour": 6, "minute": 36}
